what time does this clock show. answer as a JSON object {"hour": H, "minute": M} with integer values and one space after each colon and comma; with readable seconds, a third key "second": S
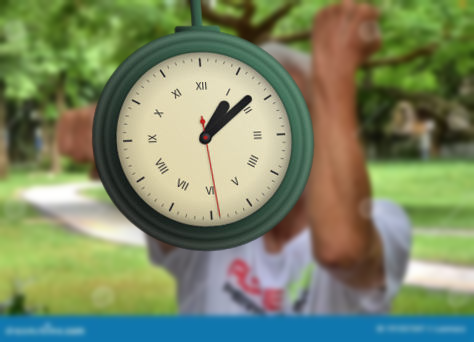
{"hour": 1, "minute": 8, "second": 29}
